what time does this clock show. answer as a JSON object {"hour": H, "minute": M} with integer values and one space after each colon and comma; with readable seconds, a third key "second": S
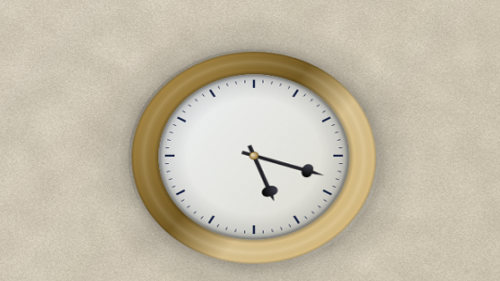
{"hour": 5, "minute": 18}
